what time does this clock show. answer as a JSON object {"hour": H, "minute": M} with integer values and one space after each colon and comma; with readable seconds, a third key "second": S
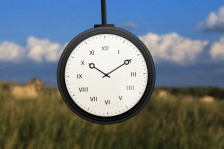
{"hour": 10, "minute": 10}
